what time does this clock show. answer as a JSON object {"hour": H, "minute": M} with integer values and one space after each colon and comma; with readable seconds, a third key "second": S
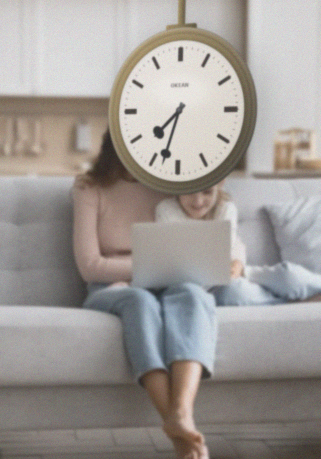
{"hour": 7, "minute": 33}
